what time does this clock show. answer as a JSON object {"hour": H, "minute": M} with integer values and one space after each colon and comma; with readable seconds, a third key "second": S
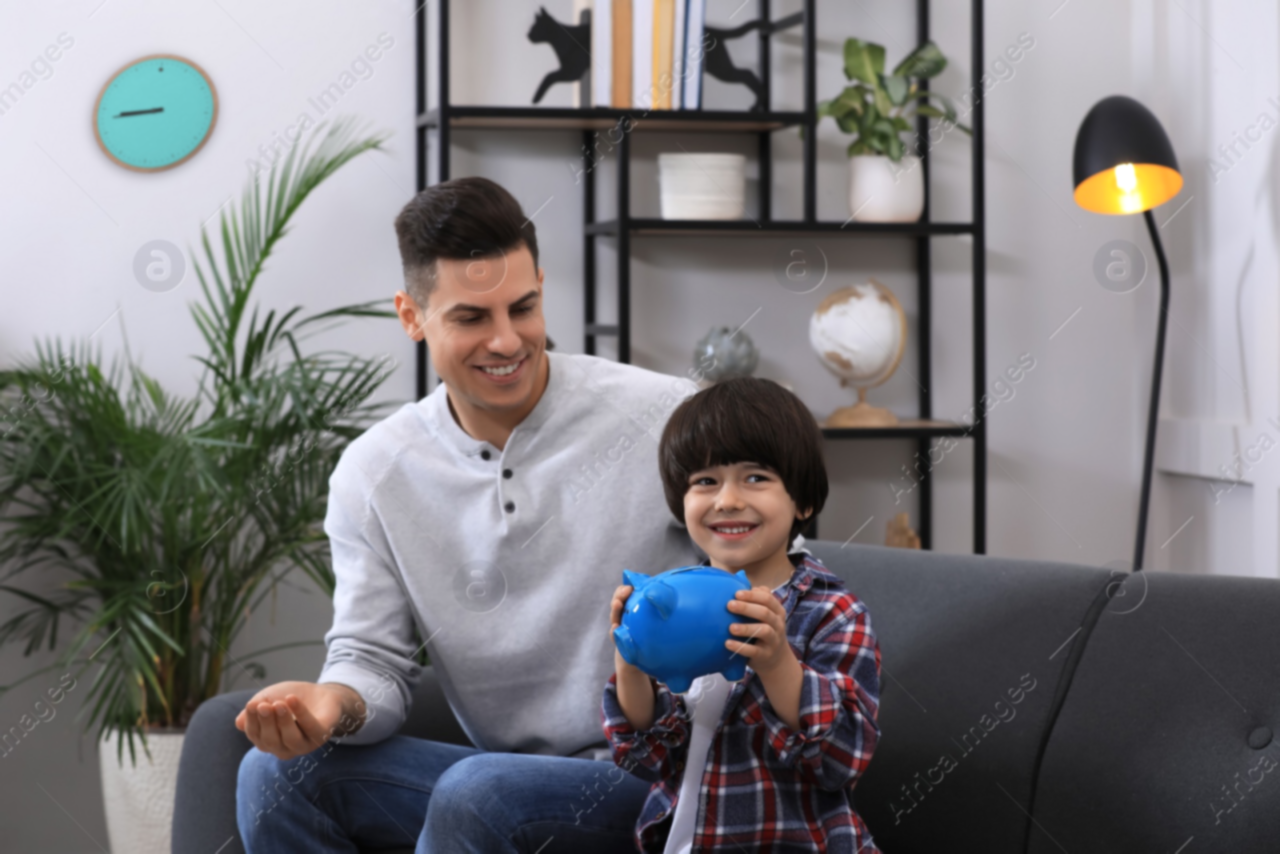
{"hour": 8, "minute": 43}
